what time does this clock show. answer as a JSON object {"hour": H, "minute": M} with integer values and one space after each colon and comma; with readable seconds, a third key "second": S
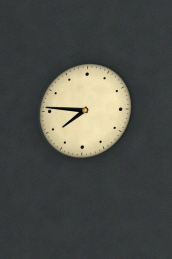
{"hour": 7, "minute": 46}
